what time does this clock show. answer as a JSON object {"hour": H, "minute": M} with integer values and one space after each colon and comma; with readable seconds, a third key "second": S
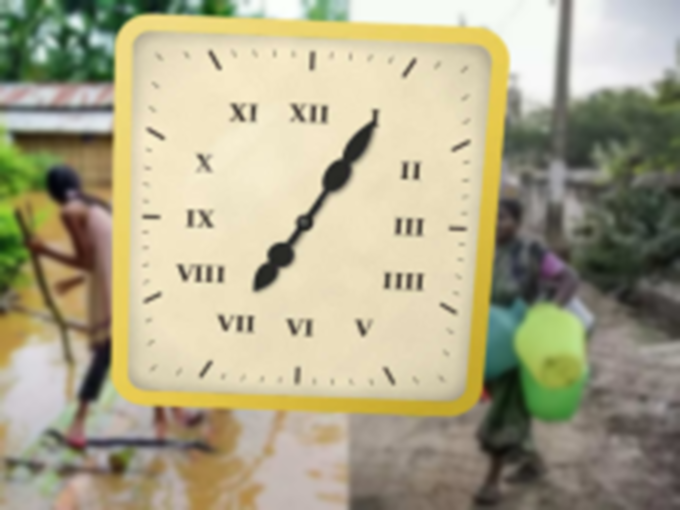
{"hour": 7, "minute": 5}
